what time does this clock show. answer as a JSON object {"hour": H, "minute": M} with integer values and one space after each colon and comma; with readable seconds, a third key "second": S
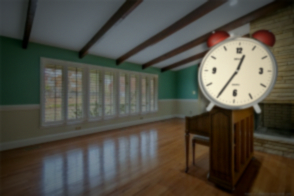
{"hour": 12, "minute": 35}
